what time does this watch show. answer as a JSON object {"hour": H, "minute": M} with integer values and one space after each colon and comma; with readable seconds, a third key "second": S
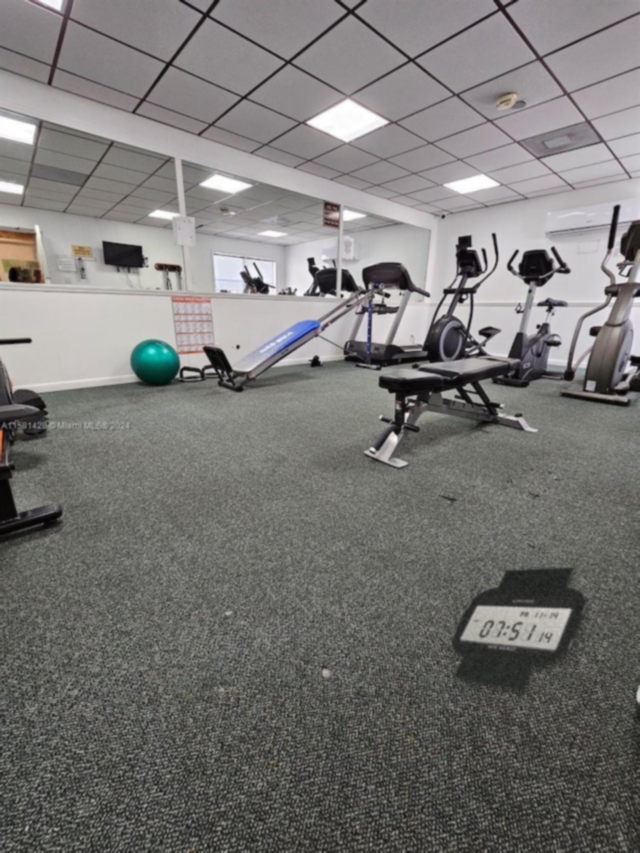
{"hour": 7, "minute": 51, "second": 14}
